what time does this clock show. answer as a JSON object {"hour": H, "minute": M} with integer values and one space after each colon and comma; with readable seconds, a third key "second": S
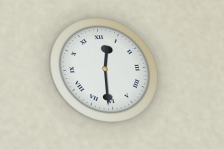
{"hour": 12, "minute": 31}
